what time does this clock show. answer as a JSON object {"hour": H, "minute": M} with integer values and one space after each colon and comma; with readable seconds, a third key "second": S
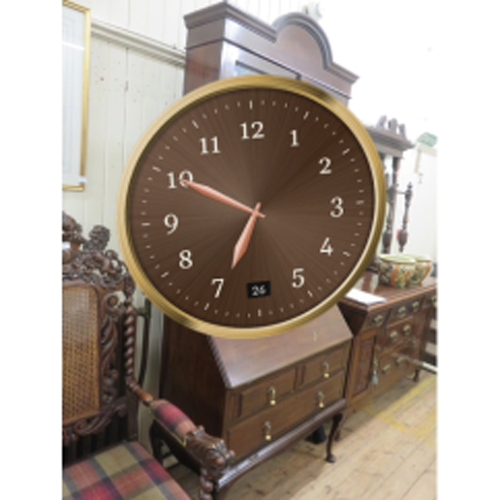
{"hour": 6, "minute": 50}
